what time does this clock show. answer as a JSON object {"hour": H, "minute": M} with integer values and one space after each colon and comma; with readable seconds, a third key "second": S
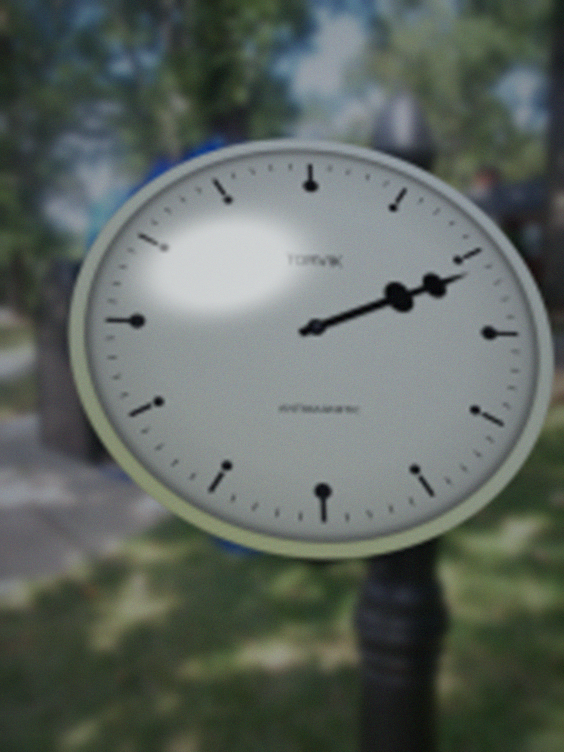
{"hour": 2, "minute": 11}
